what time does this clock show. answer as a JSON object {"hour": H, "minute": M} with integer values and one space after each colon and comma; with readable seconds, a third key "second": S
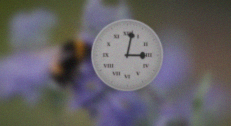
{"hour": 3, "minute": 2}
